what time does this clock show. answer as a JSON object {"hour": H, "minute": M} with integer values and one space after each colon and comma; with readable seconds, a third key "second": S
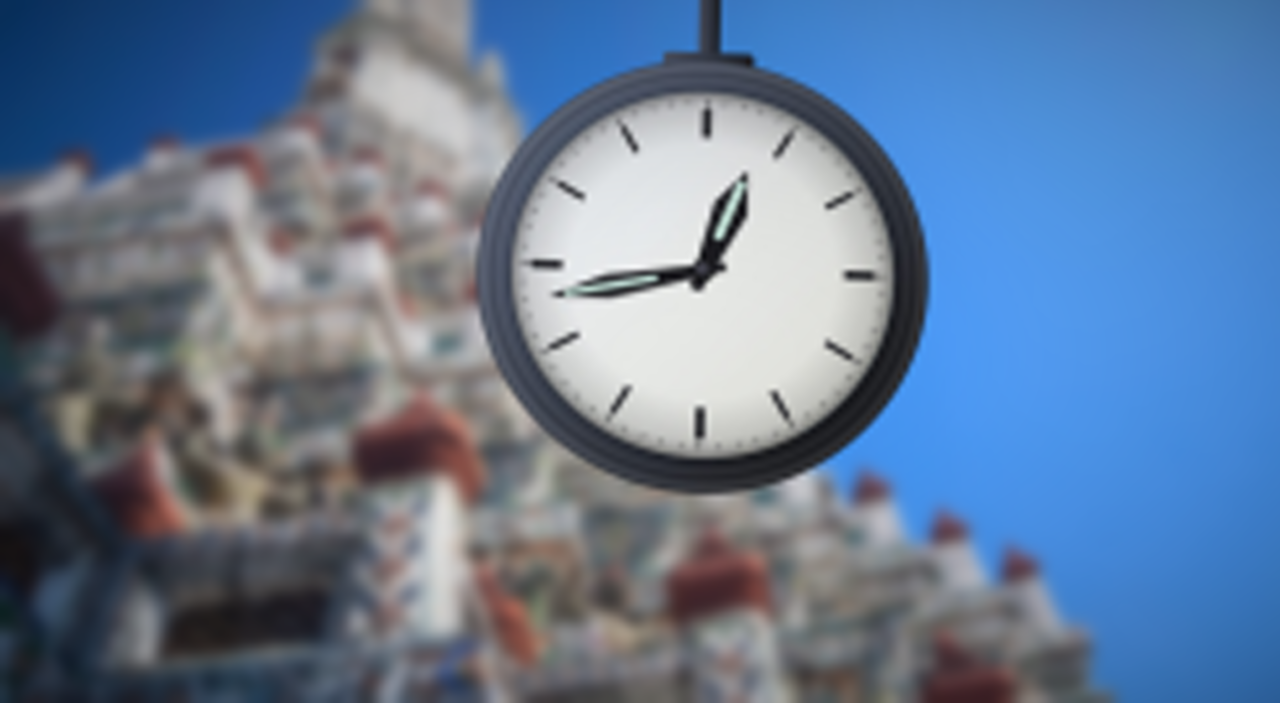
{"hour": 12, "minute": 43}
